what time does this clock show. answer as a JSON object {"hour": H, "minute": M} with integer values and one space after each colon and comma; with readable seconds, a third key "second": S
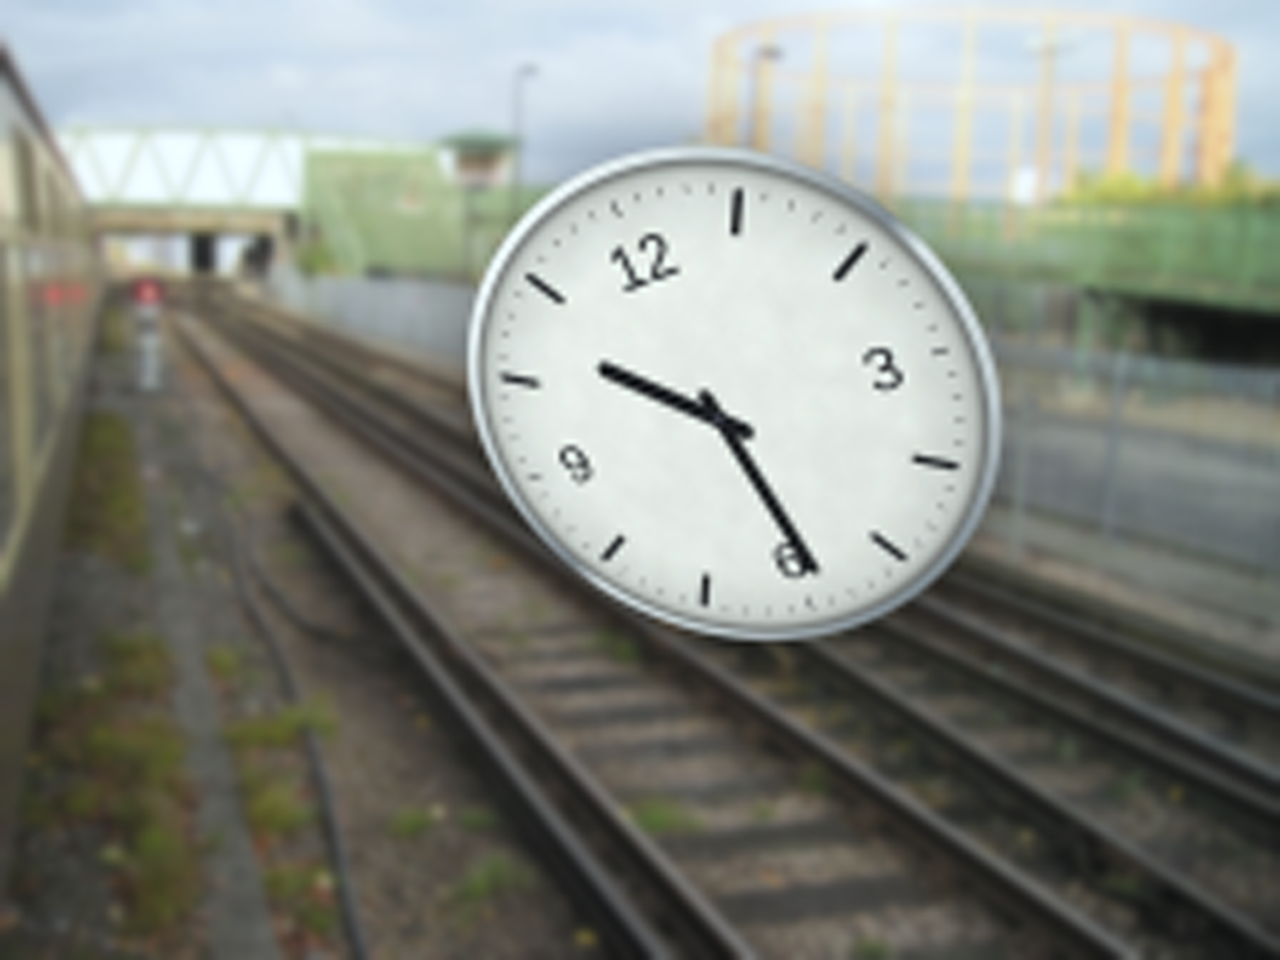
{"hour": 10, "minute": 29}
